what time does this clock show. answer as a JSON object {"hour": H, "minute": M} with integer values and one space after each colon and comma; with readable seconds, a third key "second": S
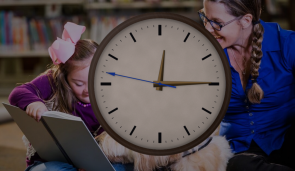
{"hour": 12, "minute": 14, "second": 47}
